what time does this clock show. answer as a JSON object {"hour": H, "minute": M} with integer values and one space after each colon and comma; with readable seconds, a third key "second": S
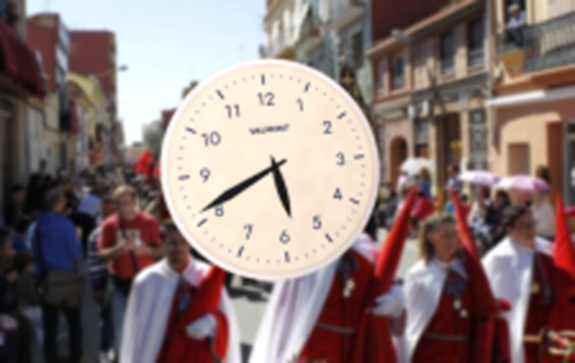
{"hour": 5, "minute": 41}
